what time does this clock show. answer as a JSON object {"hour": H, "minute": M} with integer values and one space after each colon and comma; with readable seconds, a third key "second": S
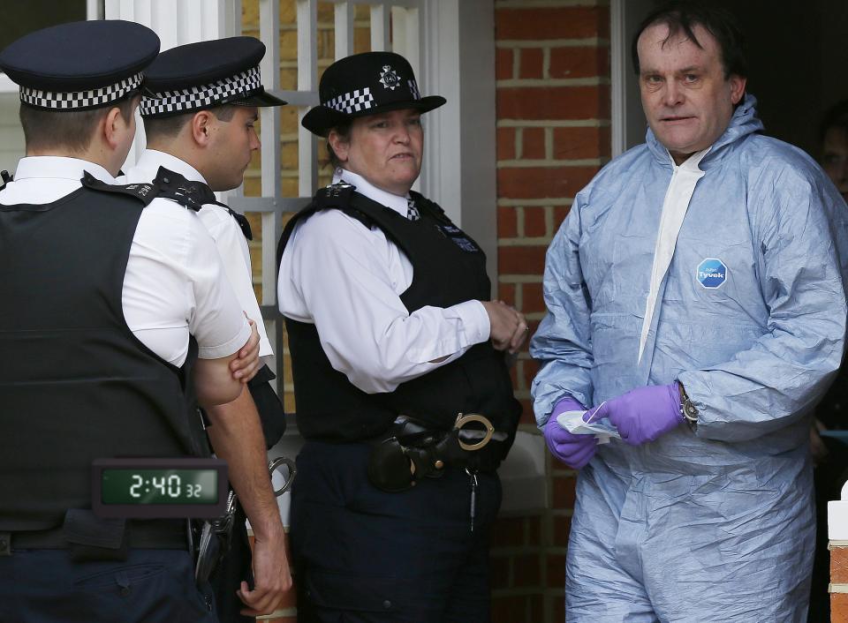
{"hour": 2, "minute": 40, "second": 32}
